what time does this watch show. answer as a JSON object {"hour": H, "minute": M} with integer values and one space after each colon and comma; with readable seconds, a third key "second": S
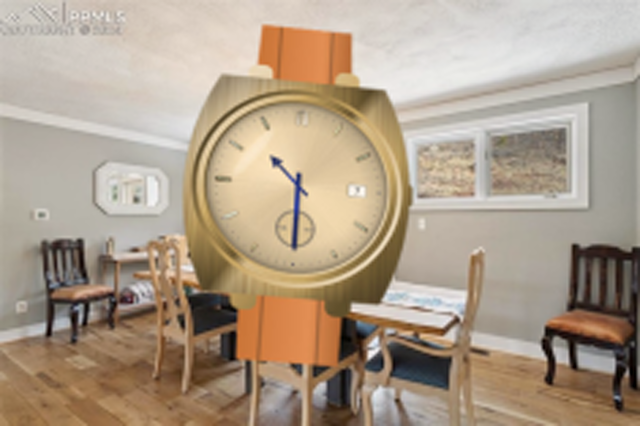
{"hour": 10, "minute": 30}
